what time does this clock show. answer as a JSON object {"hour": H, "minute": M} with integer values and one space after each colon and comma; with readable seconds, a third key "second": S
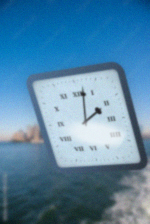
{"hour": 2, "minute": 2}
